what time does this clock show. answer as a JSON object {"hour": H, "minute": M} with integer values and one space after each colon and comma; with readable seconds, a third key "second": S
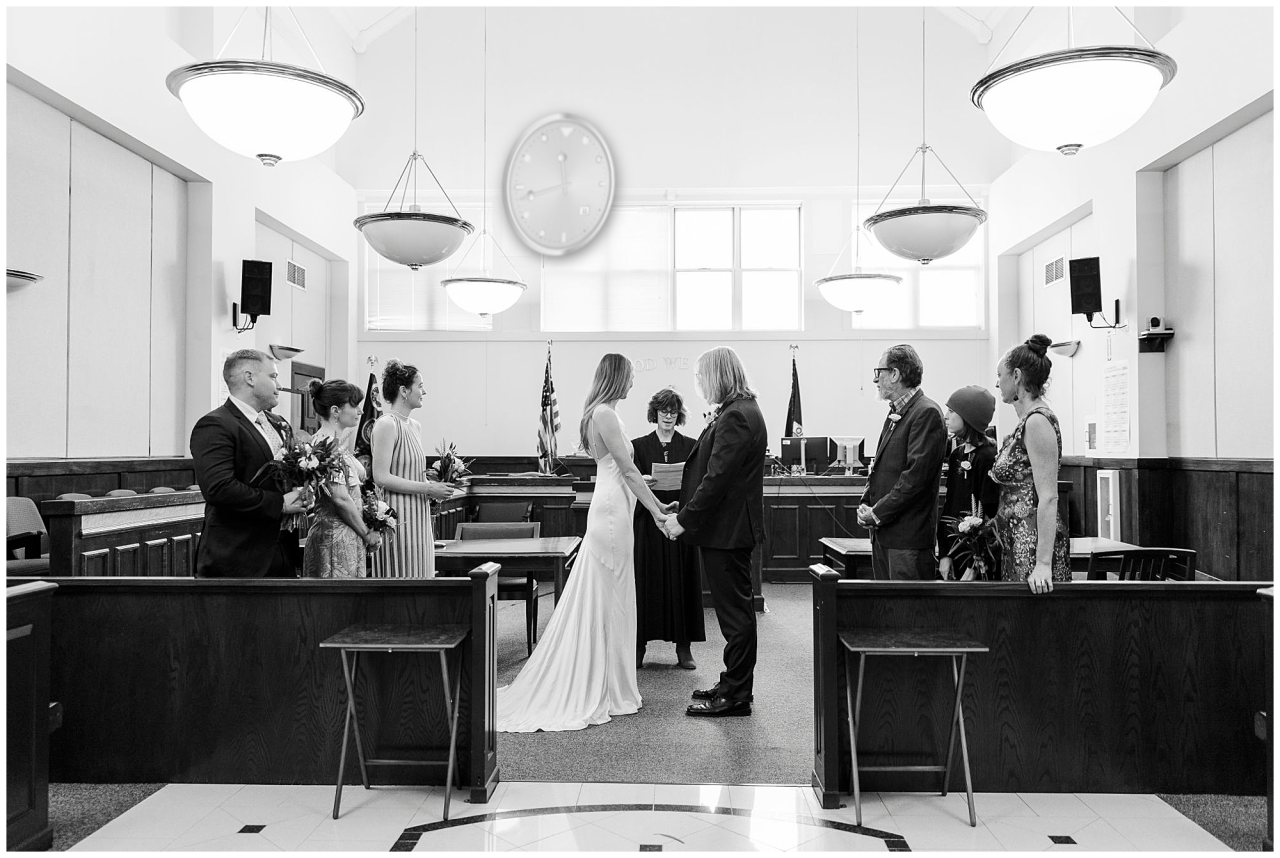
{"hour": 11, "minute": 43}
